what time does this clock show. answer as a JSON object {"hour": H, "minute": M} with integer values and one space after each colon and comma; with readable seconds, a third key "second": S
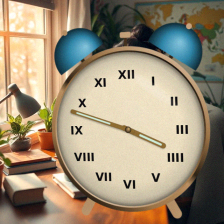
{"hour": 3, "minute": 48}
